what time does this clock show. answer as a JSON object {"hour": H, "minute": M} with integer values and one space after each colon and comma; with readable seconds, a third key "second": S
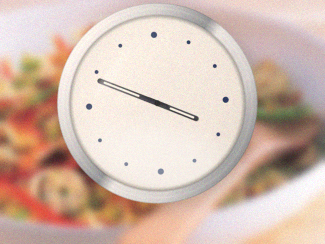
{"hour": 3, "minute": 49}
